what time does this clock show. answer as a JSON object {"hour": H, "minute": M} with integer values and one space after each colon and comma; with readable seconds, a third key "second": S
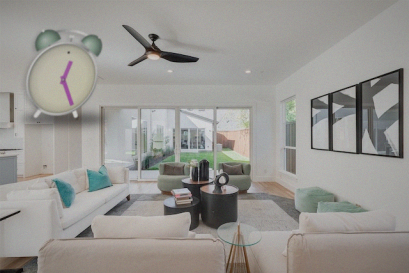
{"hour": 12, "minute": 25}
